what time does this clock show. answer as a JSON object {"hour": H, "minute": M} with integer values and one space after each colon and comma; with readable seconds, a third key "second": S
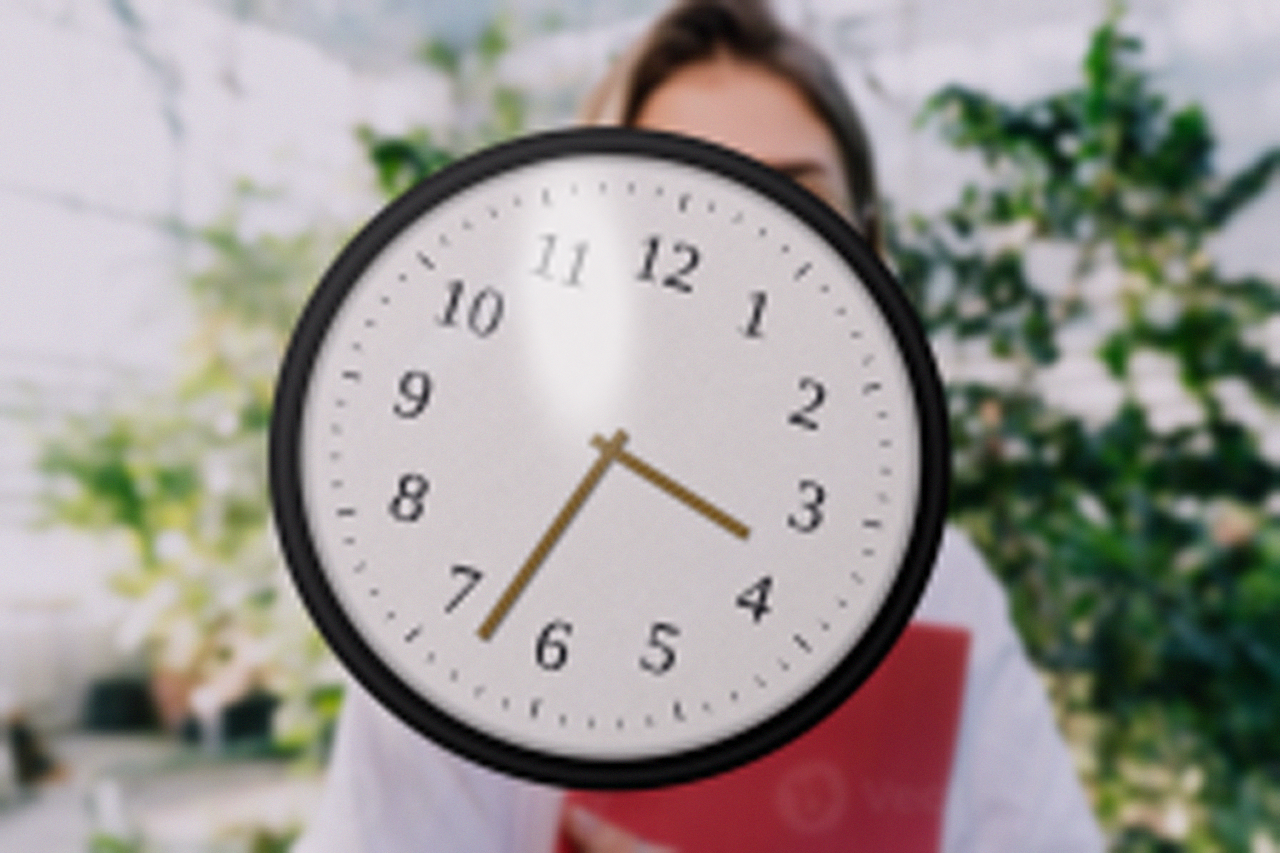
{"hour": 3, "minute": 33}
